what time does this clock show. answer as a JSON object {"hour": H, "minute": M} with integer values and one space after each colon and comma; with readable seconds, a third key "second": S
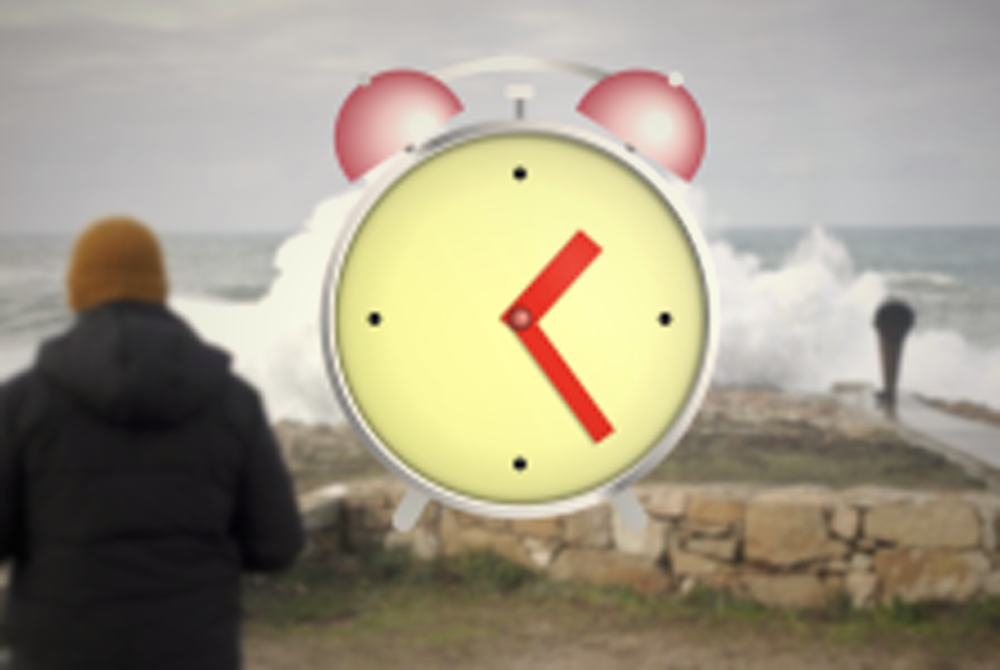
{"hour": 1, "minute": 24}
